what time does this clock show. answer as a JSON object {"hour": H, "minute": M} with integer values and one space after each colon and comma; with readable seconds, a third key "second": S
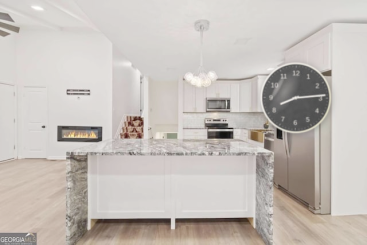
{"hour": 8, "minute": 14}
